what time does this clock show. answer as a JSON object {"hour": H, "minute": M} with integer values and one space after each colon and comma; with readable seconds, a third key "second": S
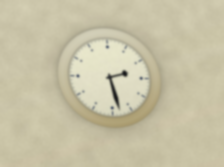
{"hour": 2, "minute": 28}
